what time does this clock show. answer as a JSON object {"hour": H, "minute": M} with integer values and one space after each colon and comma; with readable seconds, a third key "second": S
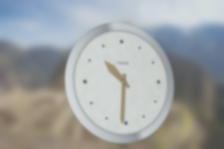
{"hour": 10, "minute": 31}
